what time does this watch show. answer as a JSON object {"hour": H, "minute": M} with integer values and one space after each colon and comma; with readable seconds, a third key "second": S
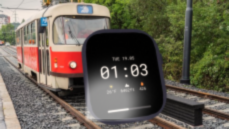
{"hour": 1, "minute": 3}
